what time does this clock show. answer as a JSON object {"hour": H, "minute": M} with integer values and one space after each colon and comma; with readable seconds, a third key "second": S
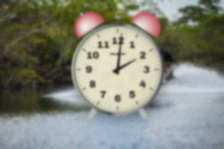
{"hour": 2, "minute": 1}
